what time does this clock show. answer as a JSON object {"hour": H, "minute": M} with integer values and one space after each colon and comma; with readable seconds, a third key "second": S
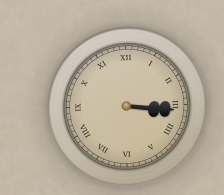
{"hour": 3, "minute": 16}
